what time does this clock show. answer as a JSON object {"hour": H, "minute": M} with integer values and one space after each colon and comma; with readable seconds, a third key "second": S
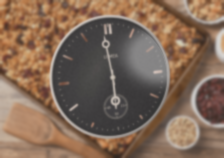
{"hour": 5, "minute": 59}
